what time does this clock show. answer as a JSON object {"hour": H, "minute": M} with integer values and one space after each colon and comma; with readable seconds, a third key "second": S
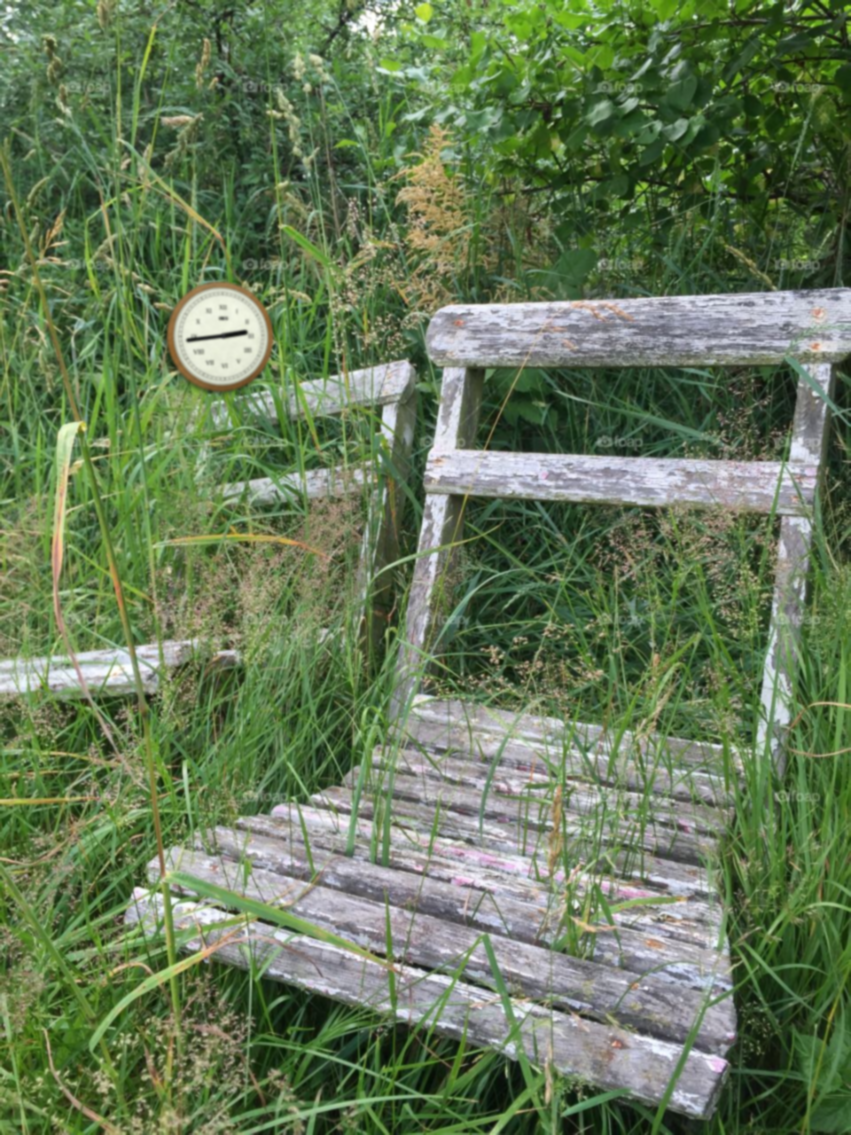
{"hour": 2, "minute": 44}
